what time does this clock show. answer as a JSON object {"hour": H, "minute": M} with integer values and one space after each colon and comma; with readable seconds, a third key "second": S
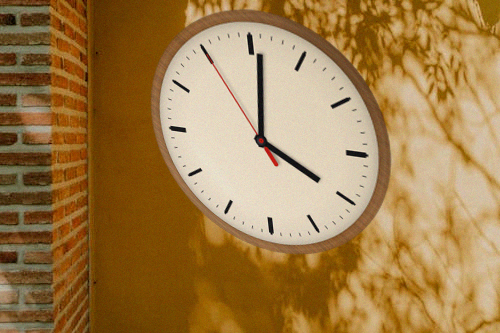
{"hour": 4, "minute": 0, "second": 55}
